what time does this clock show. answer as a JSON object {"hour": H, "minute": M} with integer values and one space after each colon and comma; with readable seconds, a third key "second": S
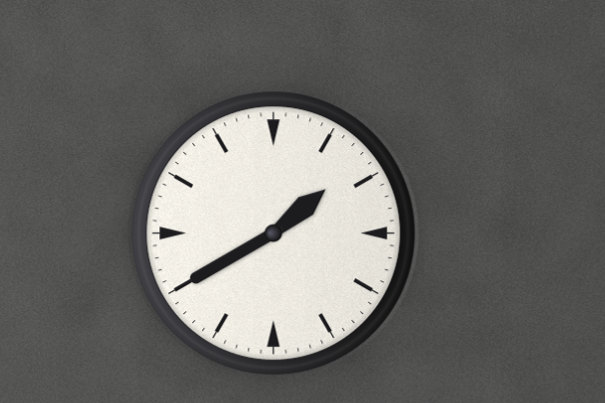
{"hour": 1, "minute": 40}
